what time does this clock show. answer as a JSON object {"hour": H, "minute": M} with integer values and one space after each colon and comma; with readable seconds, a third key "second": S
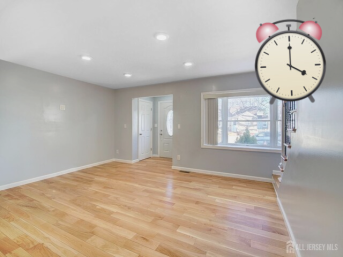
{"hour": 4, "minute": 0}
